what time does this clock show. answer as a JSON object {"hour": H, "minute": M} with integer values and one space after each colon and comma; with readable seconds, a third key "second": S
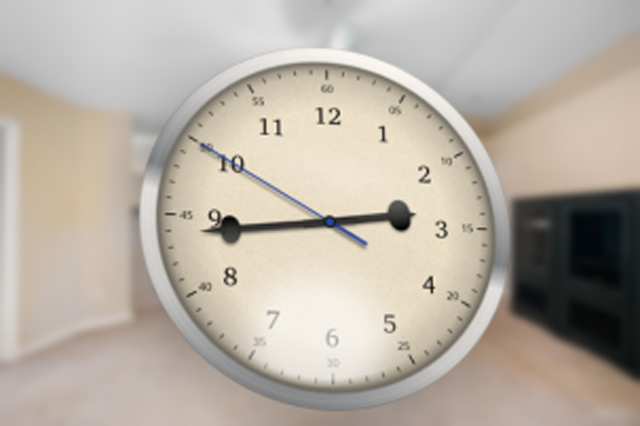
{"hour": 2, "minute": 43, "second": 50}
